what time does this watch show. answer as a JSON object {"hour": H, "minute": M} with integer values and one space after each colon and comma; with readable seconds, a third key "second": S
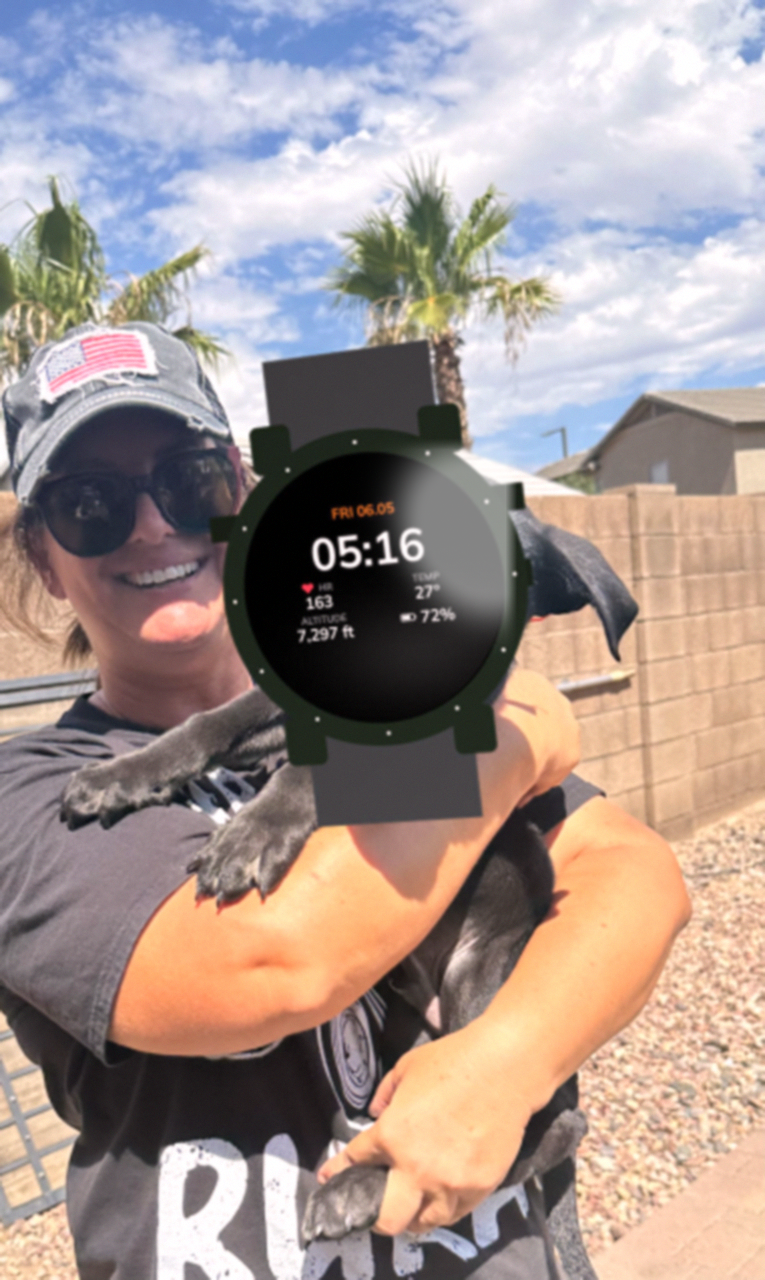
{"hour": 5, "minute": 16}
